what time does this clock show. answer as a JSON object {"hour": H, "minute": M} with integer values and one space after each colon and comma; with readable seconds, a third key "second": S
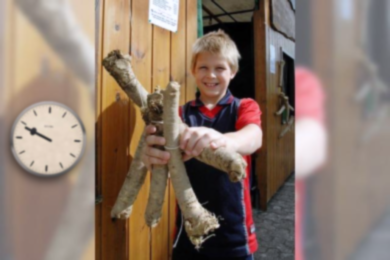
{"hour": 9, "minute": 49}
